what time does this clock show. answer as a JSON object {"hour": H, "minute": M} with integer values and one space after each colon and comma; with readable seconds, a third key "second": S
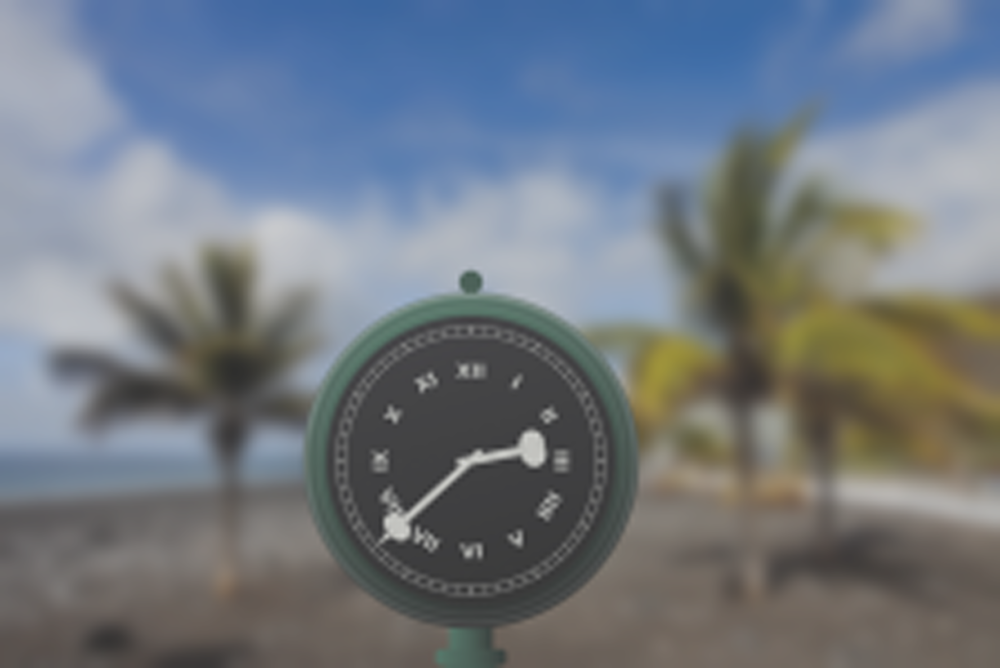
{"hour": 2, "minute": 38}
